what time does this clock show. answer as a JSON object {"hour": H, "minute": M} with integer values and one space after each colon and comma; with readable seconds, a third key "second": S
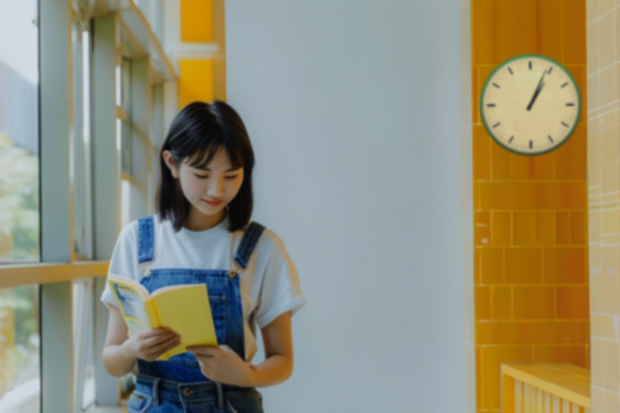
{"hour": 1, "minute": 4}
